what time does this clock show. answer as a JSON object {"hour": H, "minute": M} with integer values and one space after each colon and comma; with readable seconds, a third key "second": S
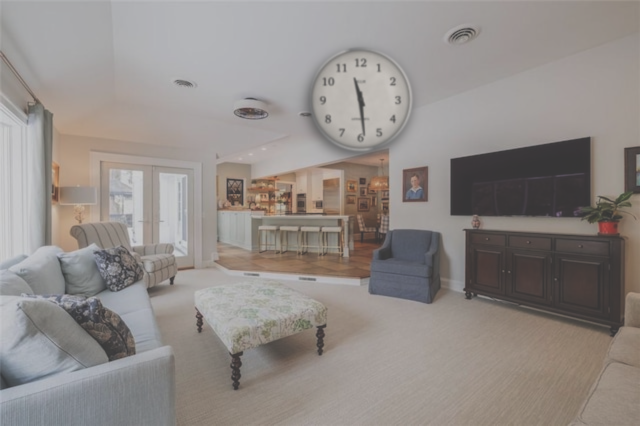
{"hour": 11, "minute": 29}
